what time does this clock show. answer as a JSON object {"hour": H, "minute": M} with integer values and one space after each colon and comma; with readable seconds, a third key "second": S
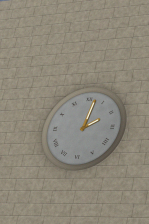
{"hour": 2, "minute": 2}
